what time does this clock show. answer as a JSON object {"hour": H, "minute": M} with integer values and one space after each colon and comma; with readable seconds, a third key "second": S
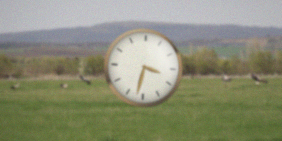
{"hour": 3, "minute": 32}
